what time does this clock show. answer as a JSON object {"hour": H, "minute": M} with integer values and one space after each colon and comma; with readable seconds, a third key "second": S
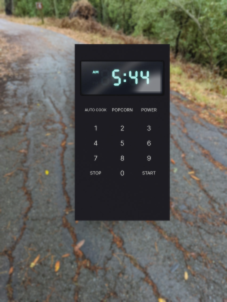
{"hour": 5, "minute": 44}
